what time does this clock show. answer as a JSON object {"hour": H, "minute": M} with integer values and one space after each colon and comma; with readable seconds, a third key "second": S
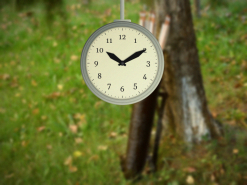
{"hour": 10, "minute": 10}
